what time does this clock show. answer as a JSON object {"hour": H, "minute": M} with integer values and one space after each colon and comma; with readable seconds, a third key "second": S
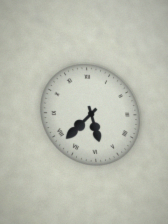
{"hour": 5, "minute": 38}
